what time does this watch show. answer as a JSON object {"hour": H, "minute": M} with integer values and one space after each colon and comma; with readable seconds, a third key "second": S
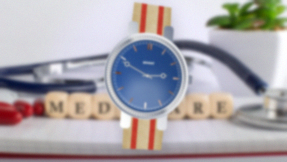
{"hour": 2, "minute": 49}
